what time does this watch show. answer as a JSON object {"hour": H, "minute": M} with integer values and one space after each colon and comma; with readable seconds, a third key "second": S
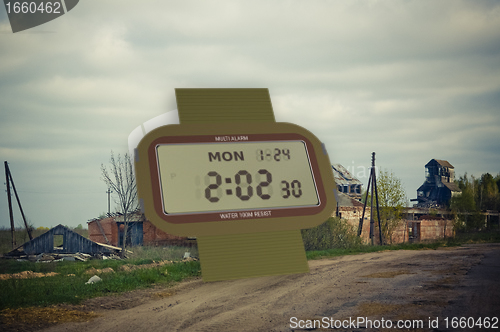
{"hour": 2, "minute": 2, "second": 30}
